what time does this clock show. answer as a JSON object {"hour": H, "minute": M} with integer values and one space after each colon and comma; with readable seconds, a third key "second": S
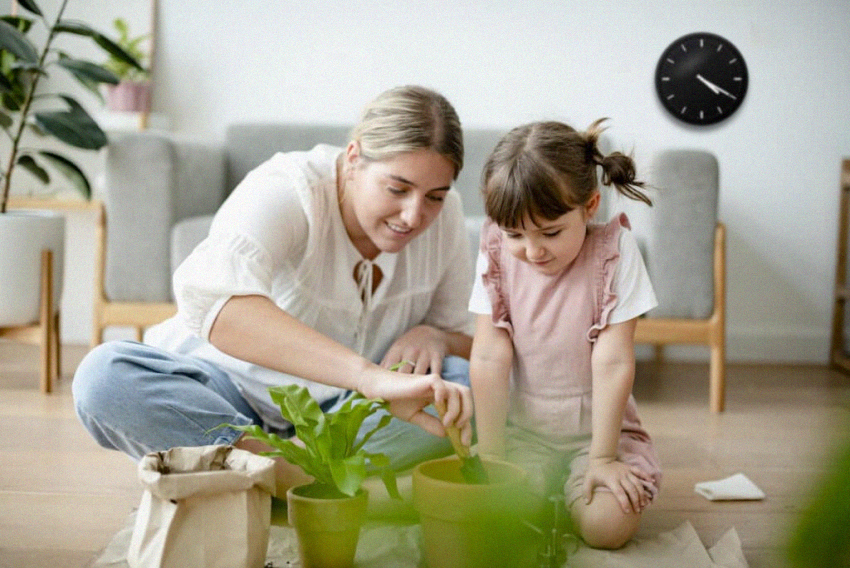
{"hour": 4, "minute": 20}
